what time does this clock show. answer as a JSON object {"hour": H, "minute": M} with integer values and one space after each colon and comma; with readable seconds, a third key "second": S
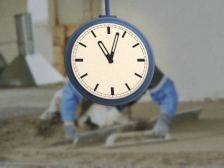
{"hour": 11, "minute": 3}
